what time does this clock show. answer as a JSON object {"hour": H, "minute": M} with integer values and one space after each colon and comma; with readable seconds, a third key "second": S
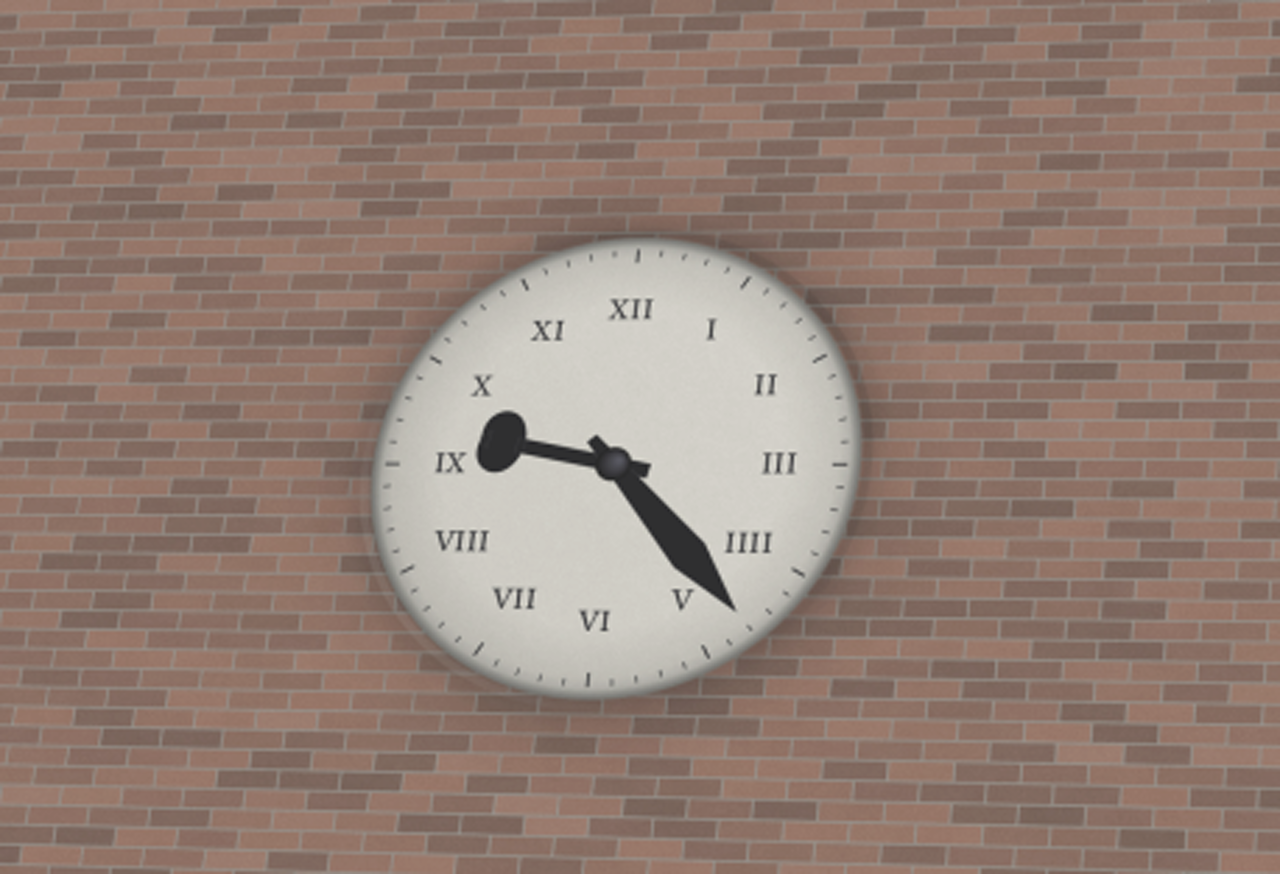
{"hour": 9, "minute": 23}
